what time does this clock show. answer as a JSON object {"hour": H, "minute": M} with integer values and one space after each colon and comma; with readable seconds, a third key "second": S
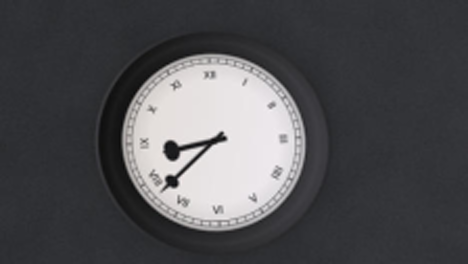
{"hour": 8, "minute": 38}
